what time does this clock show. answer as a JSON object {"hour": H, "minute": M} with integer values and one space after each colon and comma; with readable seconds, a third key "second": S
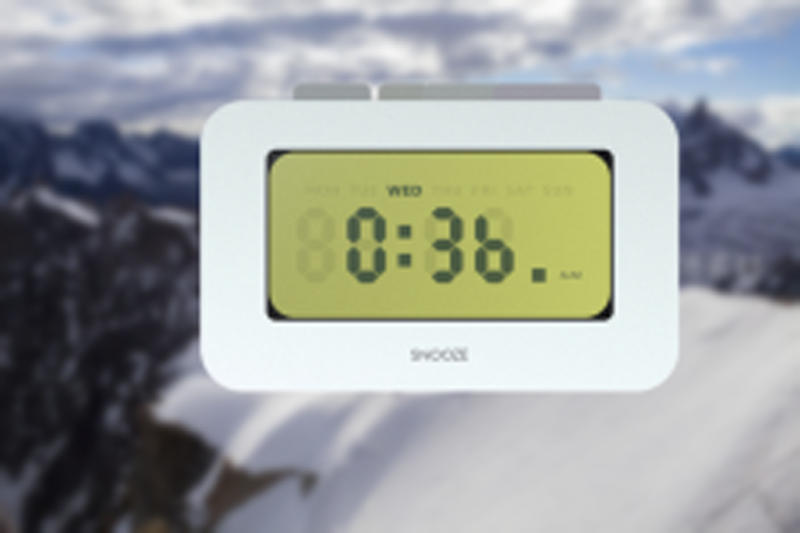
{"hour": 0, "minute": 36}
